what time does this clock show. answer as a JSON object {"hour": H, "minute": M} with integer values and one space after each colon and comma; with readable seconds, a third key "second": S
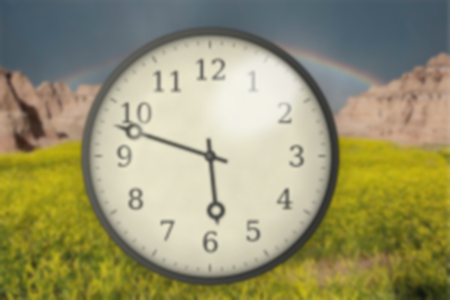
{"hour": 5, "minute": 48}
